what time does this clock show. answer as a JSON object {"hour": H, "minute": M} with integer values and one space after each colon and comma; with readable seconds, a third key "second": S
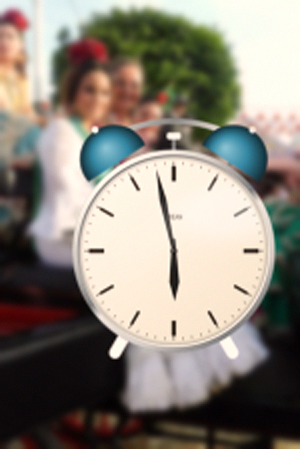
{"hour": 5, "minute": 58}
